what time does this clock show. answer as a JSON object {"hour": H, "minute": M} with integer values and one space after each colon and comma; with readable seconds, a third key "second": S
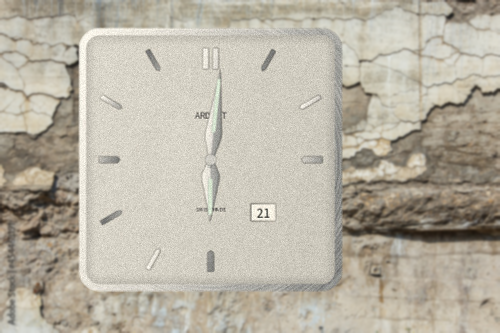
{"hour": 6, "minute": 1}
